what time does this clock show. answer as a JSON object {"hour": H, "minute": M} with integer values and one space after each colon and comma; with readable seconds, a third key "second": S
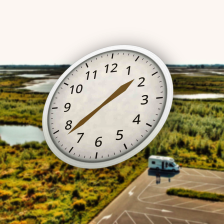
{"hour": 1, "minute": 38}
